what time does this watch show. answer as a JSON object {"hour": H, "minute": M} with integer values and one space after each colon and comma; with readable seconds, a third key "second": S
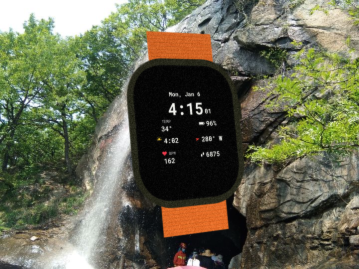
{"hour": 4, "minute": 15}
